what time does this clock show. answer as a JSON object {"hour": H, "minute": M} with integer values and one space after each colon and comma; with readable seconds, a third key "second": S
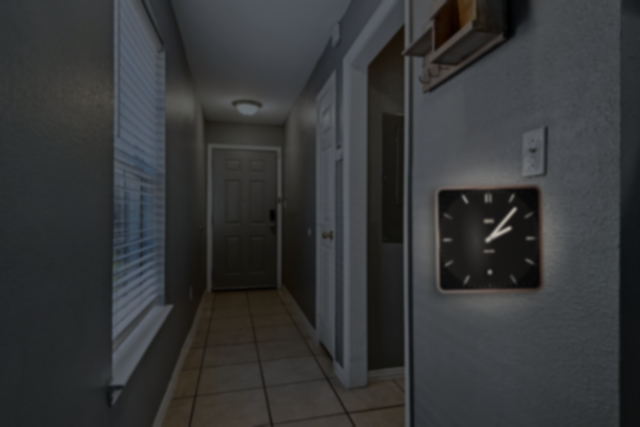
{"hour": 2, "minute": 7}
